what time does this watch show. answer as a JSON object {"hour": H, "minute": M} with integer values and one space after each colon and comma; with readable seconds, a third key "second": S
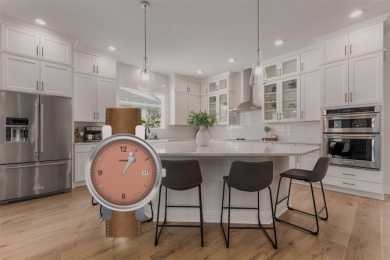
{"hour": 1, "minute": 4}
